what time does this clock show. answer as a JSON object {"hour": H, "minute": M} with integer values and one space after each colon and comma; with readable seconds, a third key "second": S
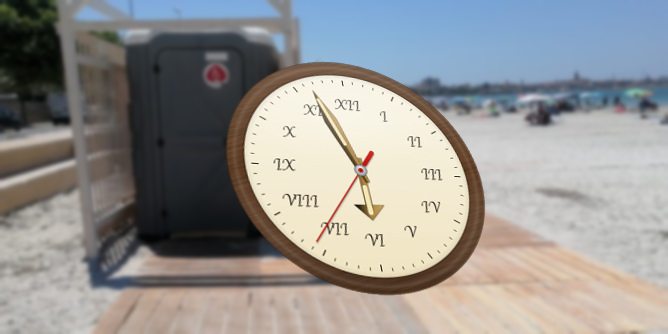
{"hour": 5, "minute": 56, "second": 36}
